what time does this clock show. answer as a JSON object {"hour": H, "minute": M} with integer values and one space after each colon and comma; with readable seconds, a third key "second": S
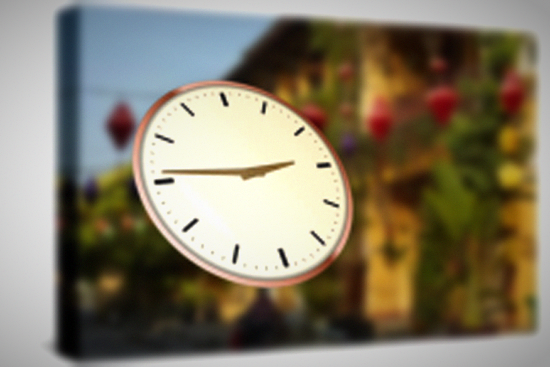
{"hour": 2, "minute": 46}
